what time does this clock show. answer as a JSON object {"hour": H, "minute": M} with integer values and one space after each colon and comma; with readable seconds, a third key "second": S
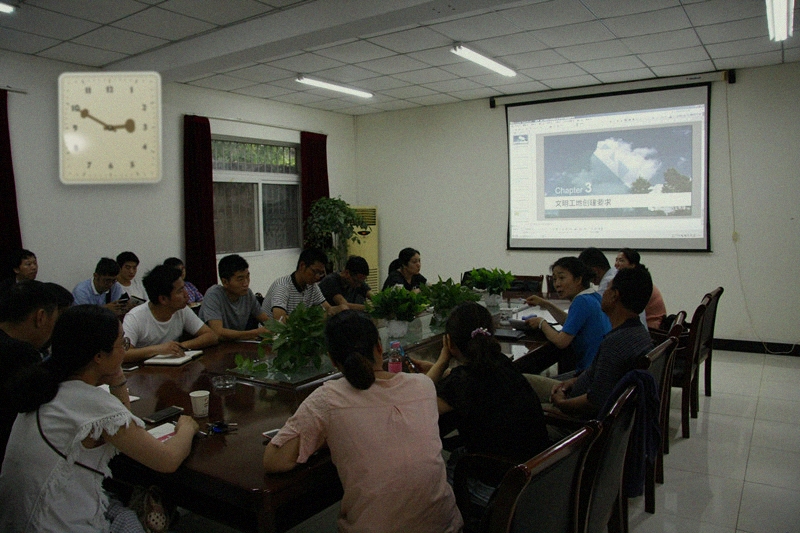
{"hour": 2, "minute": 50}
